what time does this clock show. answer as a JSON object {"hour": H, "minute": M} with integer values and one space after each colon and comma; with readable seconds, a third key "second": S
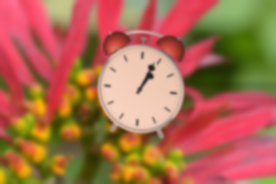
{"hour": 1, "minute": 4}
